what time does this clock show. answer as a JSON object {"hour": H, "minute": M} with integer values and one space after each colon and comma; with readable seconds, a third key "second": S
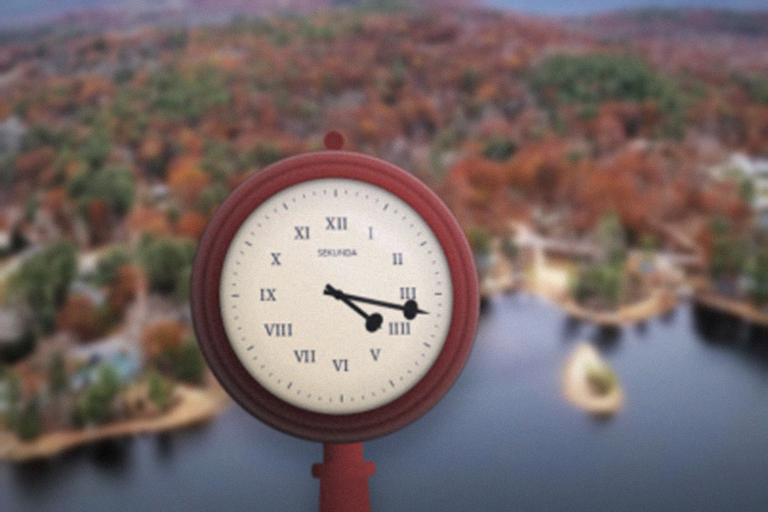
{"hour": 4, "minute": 17}
